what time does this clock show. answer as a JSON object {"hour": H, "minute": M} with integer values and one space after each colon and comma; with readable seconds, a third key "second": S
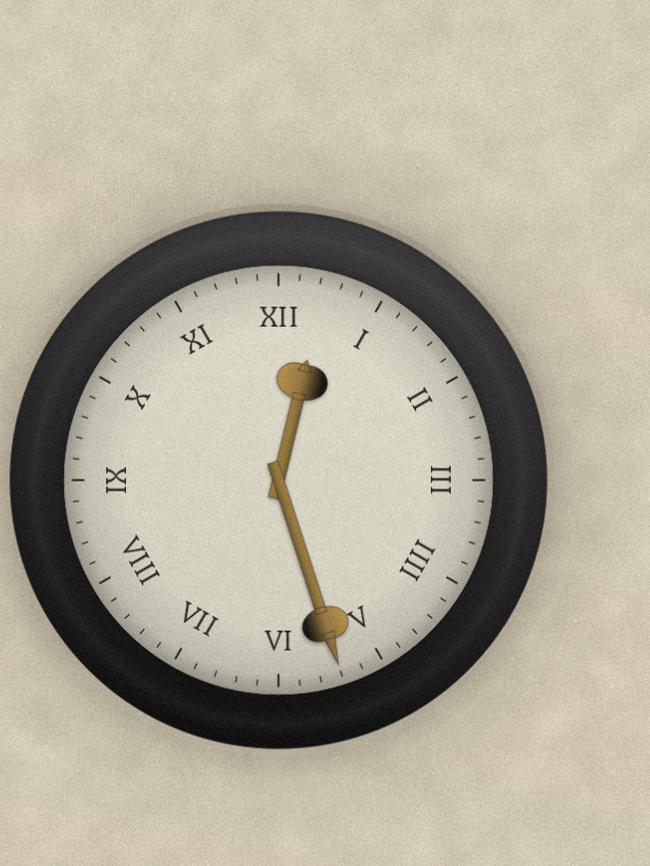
{"hour": 12, "minute": 27}
